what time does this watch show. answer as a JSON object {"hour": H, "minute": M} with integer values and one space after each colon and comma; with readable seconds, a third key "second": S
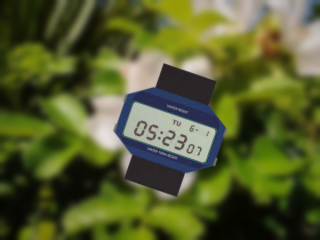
{"hour": 5, "minute": 23, "second": 7}
